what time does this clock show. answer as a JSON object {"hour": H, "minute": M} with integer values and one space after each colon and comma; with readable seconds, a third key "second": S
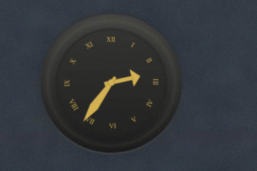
{"hour": 2, "minute": 36}
